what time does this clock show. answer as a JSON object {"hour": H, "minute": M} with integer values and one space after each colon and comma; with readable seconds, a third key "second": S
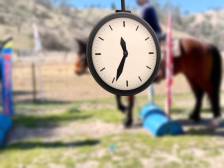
{"hour": 11, "minute": 34}
